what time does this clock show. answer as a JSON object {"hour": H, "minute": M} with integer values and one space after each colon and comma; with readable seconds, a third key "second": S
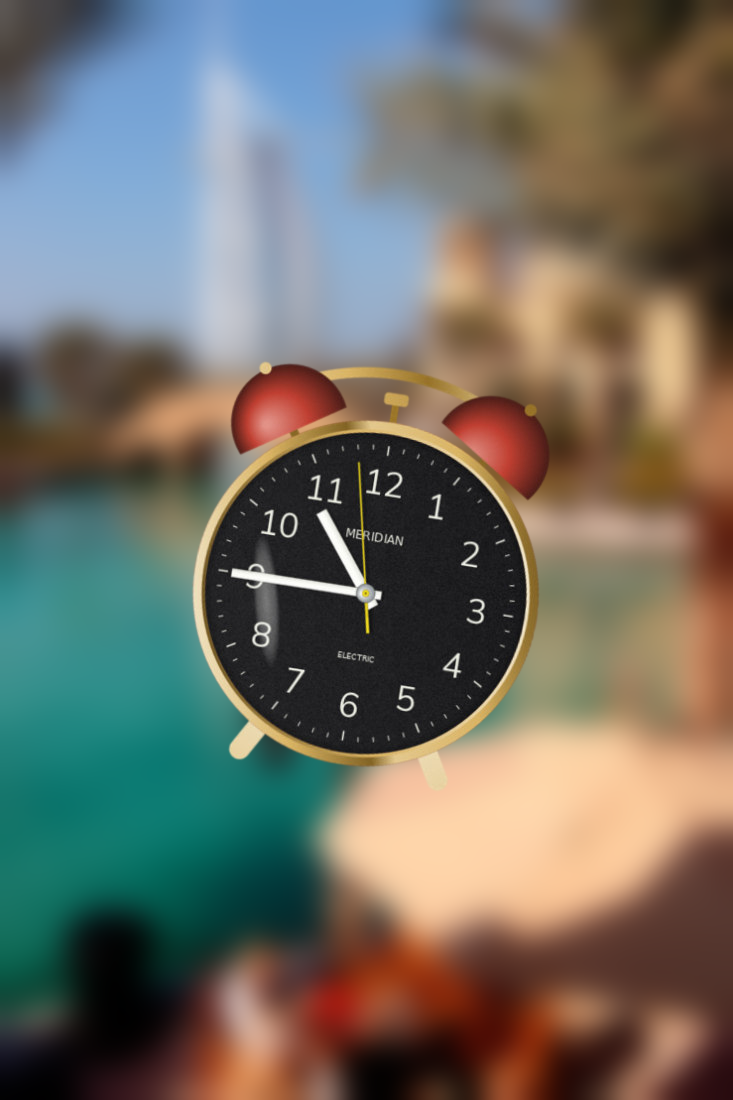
{"hour": 10, "minute": 44, "second": 58}
